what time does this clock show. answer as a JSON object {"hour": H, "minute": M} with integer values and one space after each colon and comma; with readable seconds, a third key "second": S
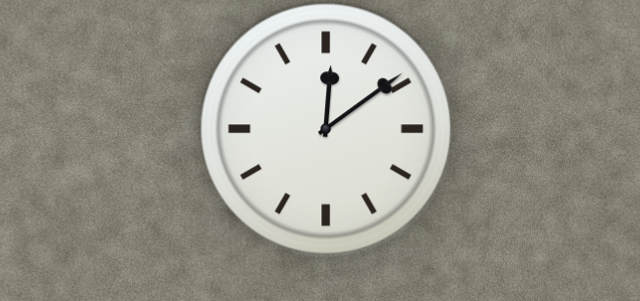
{"hour": 12, "minute": 9}
